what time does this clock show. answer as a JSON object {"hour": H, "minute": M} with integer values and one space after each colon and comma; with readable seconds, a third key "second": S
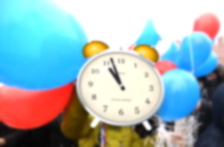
{"hour": 10, "minute": 57}
